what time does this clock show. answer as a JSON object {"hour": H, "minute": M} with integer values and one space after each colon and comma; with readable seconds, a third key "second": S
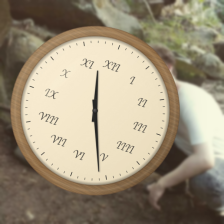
{"hour": 11, "minute": 26}
